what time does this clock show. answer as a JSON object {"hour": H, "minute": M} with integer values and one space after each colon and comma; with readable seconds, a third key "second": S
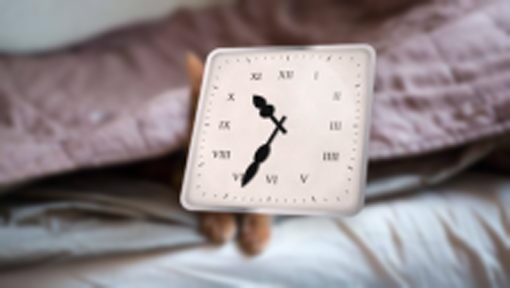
{"hour": 10, "minute": 34}
